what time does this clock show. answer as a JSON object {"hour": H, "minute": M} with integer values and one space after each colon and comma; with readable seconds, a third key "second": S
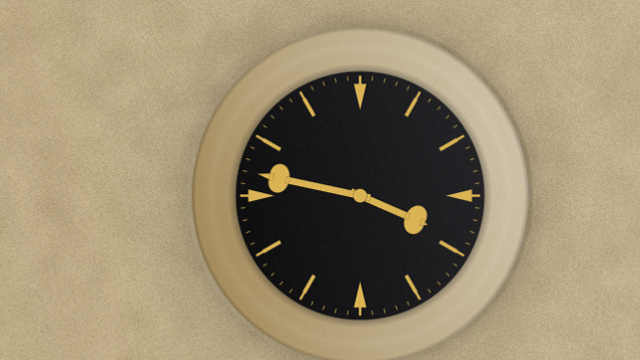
{"hour": 3, "minute": 47}
